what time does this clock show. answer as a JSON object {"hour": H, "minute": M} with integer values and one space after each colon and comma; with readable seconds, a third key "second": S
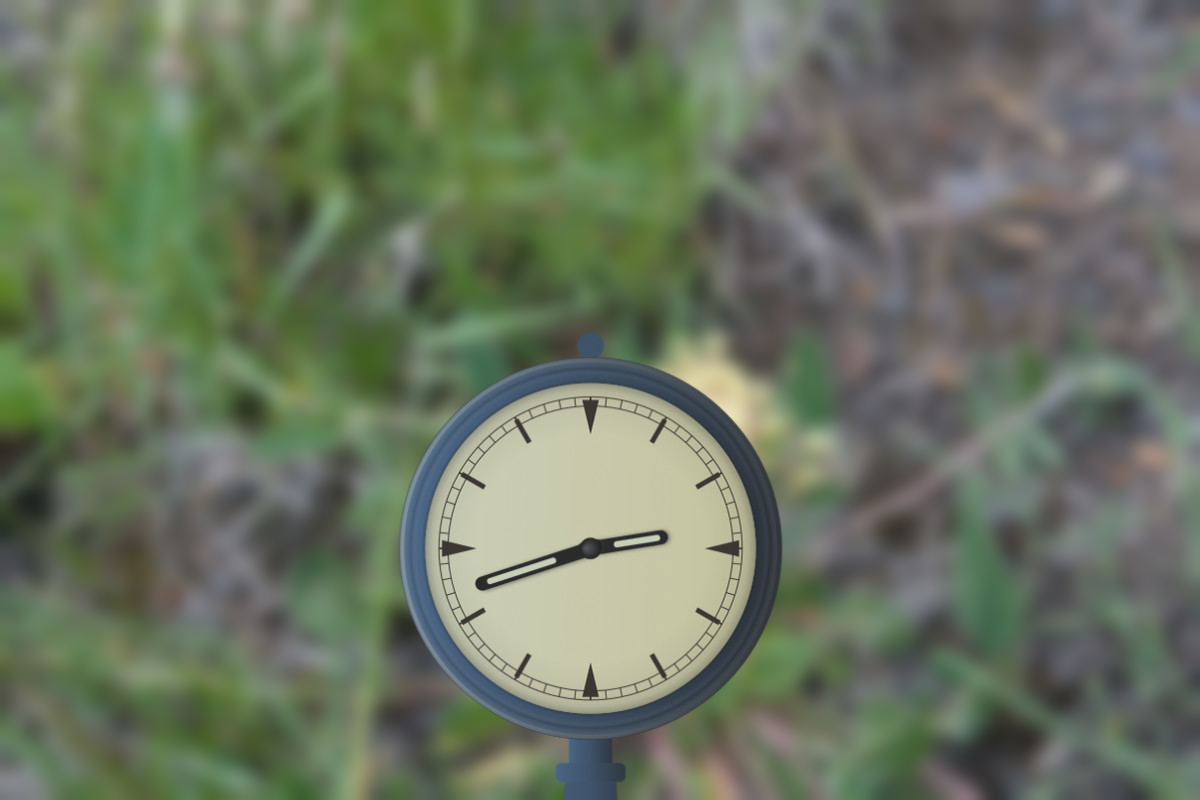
{"hour": 2, "minute": 42}
